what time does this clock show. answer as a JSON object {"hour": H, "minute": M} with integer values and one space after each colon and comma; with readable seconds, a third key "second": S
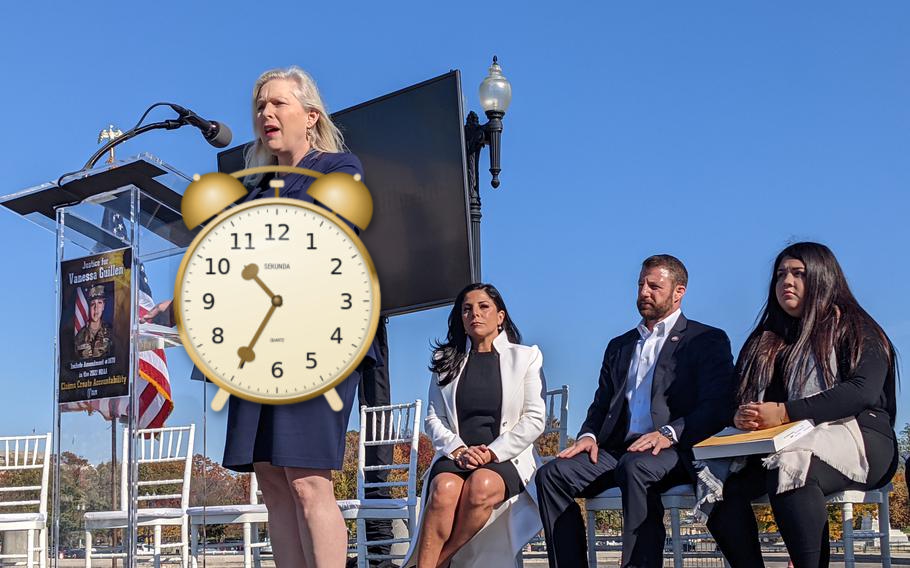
{"hour": 10, "minute": 35}
